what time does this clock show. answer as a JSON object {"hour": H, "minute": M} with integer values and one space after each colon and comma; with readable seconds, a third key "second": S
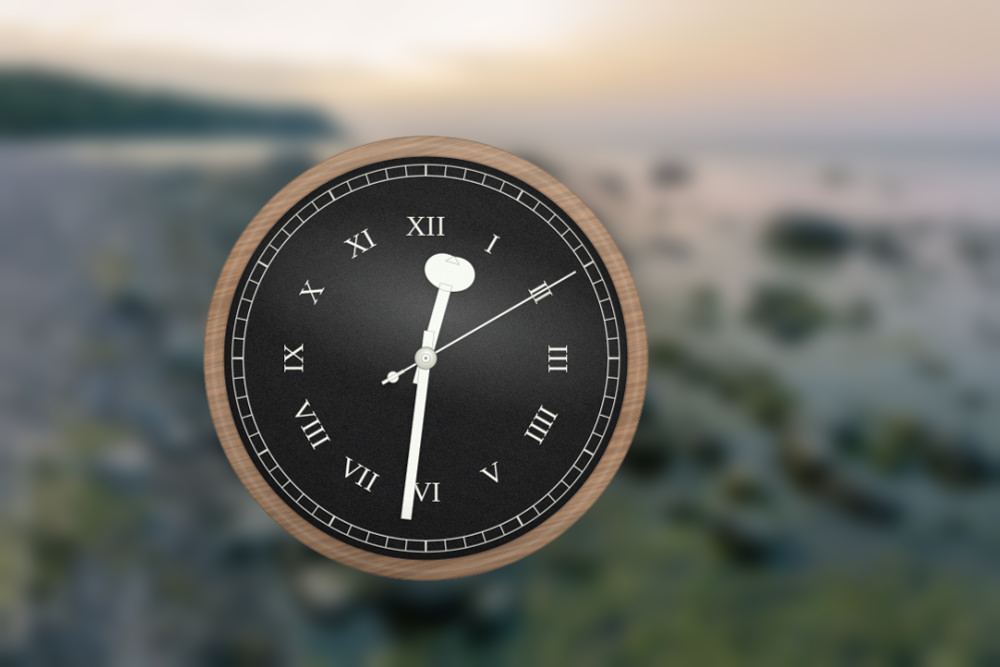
{"hour": 12, "minute": 31, "second": 10}
